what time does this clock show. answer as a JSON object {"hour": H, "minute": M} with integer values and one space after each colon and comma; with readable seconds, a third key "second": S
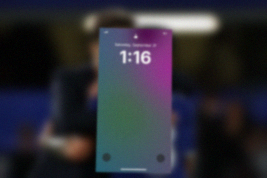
{"hour": 1, "minute": 16}
